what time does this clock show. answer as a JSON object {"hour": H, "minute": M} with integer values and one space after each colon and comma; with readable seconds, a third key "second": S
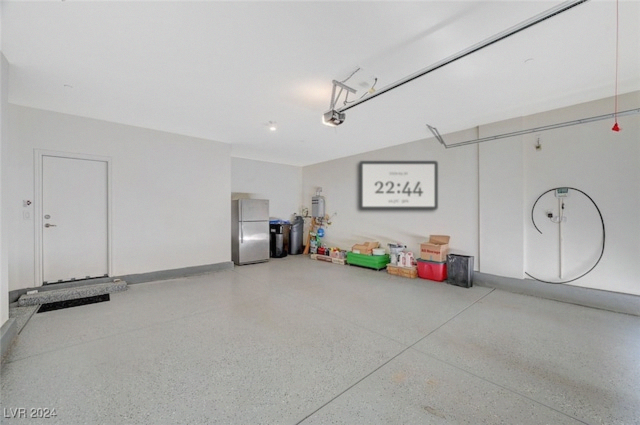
{"hour": 22, "minute": 44}
